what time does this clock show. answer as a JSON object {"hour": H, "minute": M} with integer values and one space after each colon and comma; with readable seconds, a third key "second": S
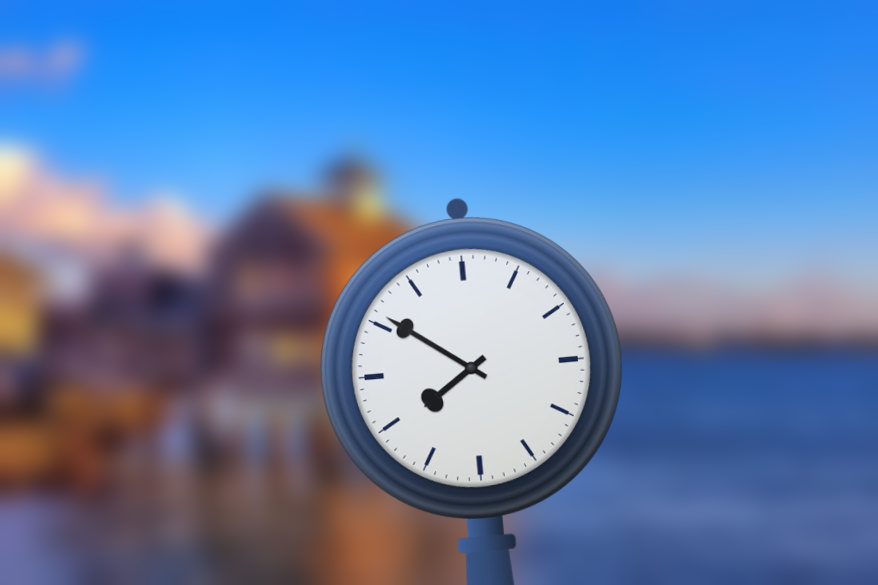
{"hour": 7, "minute": 51}
